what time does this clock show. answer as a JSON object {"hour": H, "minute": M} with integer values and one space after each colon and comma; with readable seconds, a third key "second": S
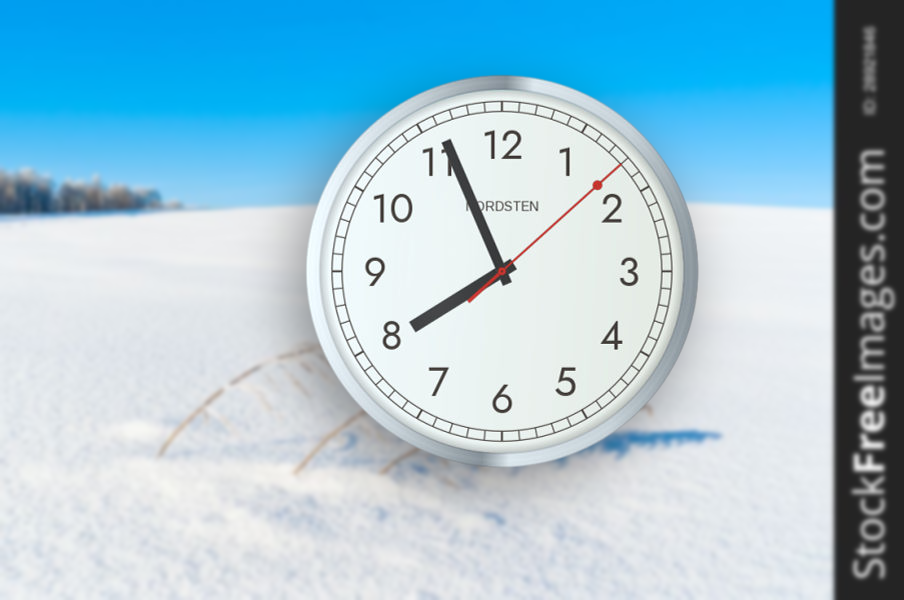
{"hour": 7, "minute": 56, "second": 8}
